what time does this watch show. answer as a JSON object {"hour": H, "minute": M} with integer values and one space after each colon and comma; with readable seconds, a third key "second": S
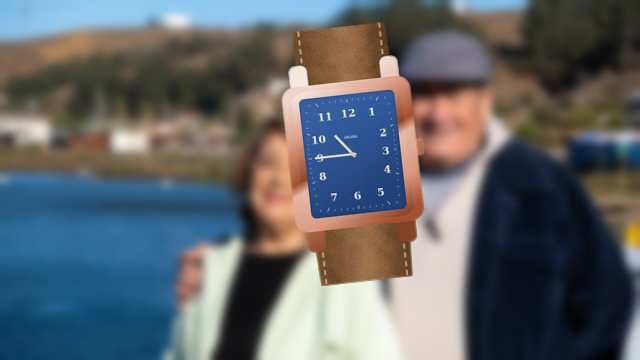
{"hour": 10, "minute": 45}
